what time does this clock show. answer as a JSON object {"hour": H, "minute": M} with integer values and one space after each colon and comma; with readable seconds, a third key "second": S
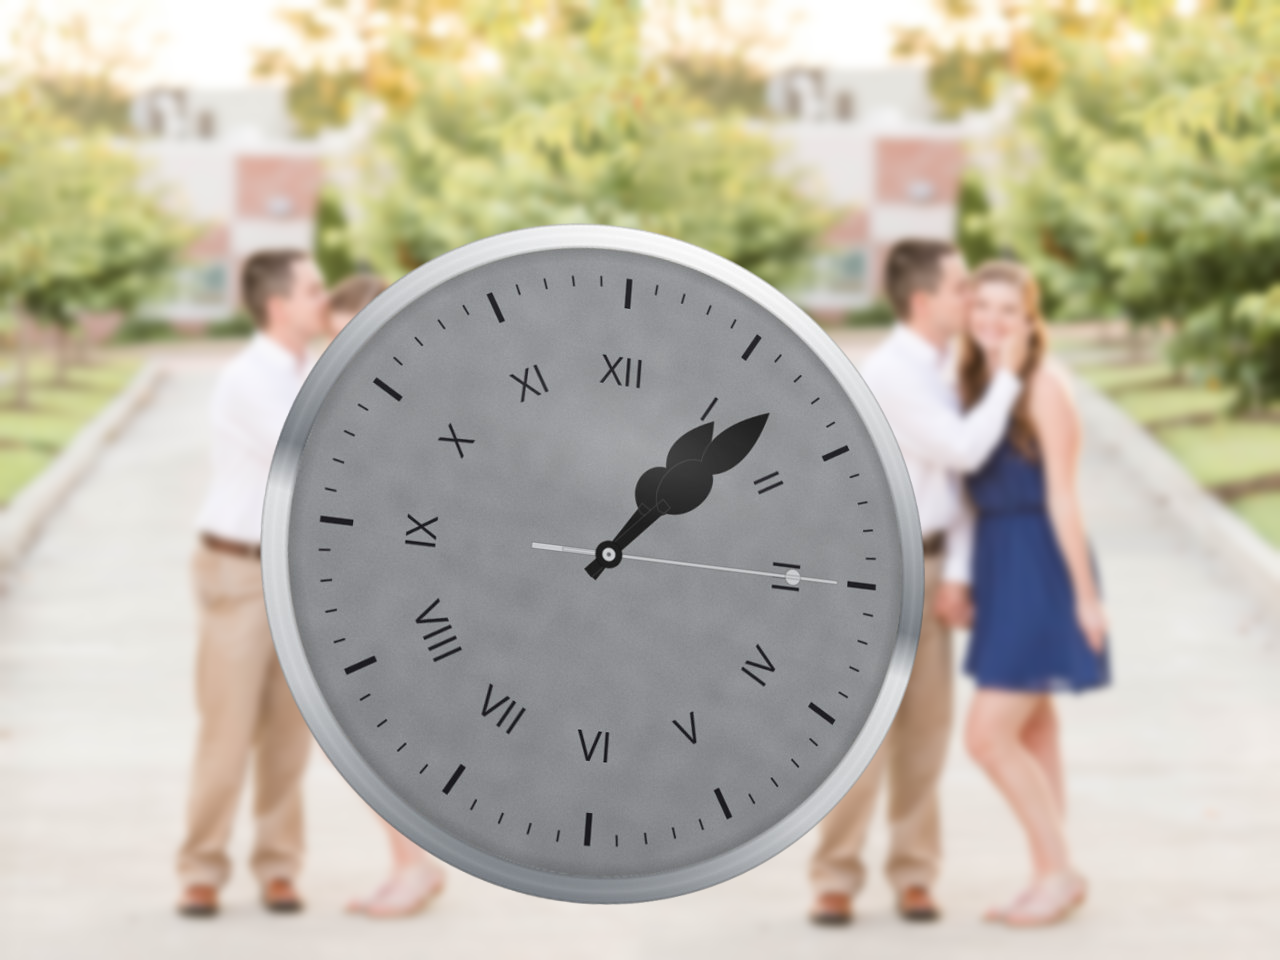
{"hour": 1, "minute": 7, "second": 15}
